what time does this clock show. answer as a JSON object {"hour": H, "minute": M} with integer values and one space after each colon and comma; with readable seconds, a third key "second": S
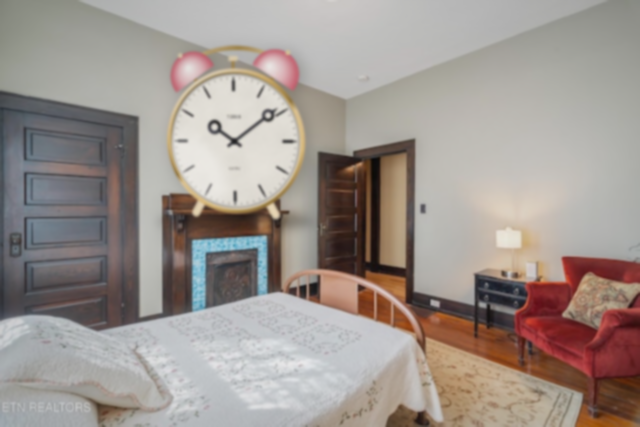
{"hour": 10, "minute": 9}
